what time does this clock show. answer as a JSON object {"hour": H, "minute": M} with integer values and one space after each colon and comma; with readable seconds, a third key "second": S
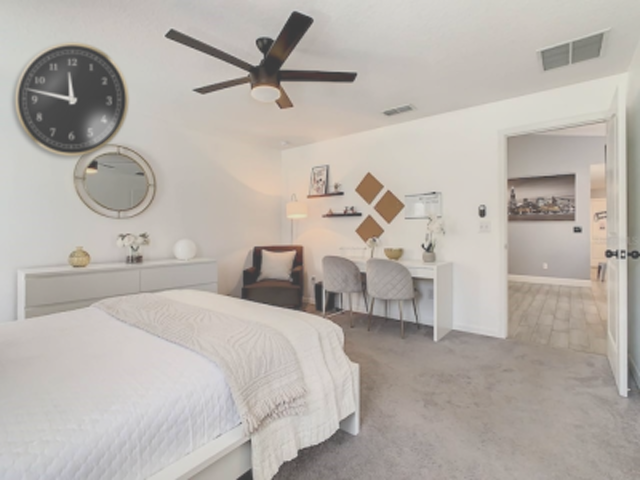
{"hour": 11, "minute": 47}
